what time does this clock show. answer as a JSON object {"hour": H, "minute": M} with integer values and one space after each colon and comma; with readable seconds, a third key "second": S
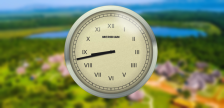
{"hour": 8, "minute": 43}
